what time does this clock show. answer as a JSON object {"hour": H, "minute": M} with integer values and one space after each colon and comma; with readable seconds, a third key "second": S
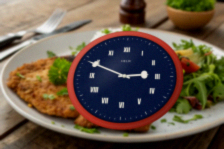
{"hour": 2, "minute": 49}
